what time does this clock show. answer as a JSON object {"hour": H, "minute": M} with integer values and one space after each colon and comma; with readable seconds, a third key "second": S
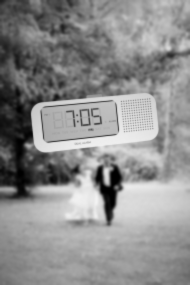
{"hour": 7, "minute": 5}
